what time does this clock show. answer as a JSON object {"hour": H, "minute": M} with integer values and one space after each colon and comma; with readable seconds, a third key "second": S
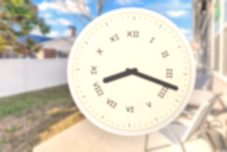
{"hour": 8, "minute": 18}
